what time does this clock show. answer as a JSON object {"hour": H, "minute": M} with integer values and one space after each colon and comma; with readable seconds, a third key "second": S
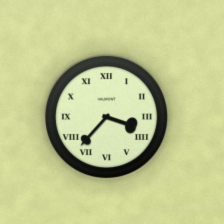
{"hour": 3, "minute": 37}
